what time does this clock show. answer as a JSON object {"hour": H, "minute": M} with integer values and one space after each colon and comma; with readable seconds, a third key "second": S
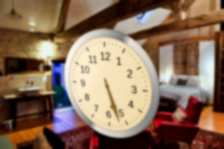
{"hour": 5, "minute": 27}
